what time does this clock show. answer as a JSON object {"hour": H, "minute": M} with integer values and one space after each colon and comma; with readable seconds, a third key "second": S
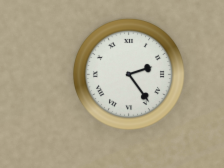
{"hour": 2, "minute": 24}
